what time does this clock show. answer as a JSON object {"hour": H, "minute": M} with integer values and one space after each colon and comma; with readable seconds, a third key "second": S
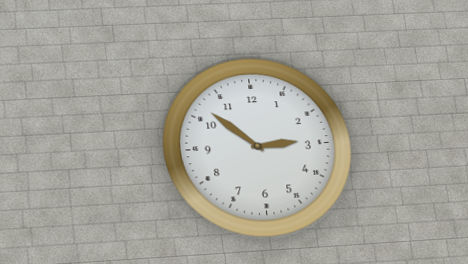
{"hour": 2, "minute": 52}
